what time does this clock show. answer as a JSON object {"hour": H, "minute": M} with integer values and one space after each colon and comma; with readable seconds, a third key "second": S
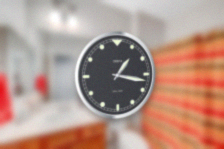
{"hour": 1, "minute": 17}
